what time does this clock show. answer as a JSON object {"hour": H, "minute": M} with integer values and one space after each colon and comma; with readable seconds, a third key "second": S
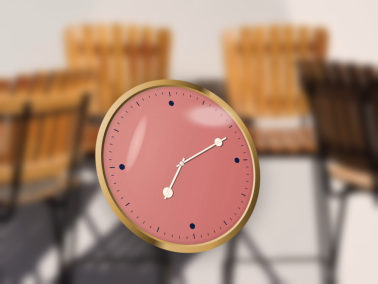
{"hour": 7, "minute": 11}
